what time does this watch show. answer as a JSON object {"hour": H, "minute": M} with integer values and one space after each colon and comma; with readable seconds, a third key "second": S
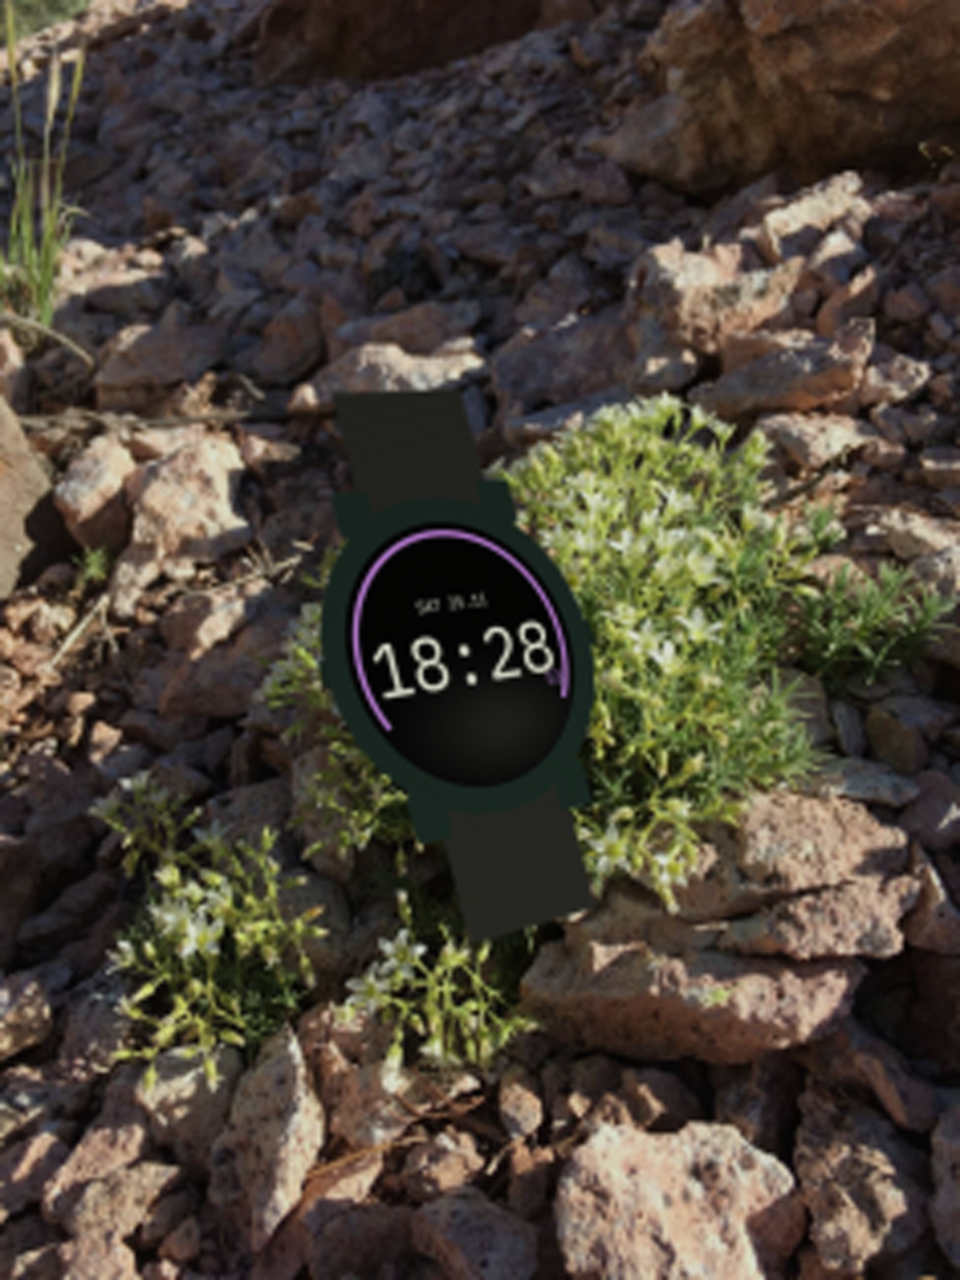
{"hour": 18, "minute": 28}
